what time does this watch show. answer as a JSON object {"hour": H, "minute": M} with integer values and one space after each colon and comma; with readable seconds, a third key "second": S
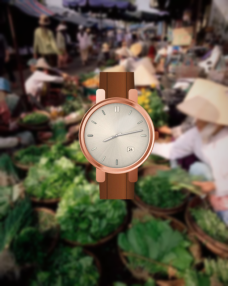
{"hour": 8, "minute": 13}
